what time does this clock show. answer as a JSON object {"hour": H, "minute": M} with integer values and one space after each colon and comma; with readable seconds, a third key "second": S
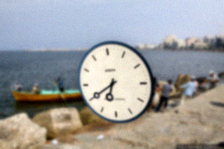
{"hour": 6, "minute": 40}
